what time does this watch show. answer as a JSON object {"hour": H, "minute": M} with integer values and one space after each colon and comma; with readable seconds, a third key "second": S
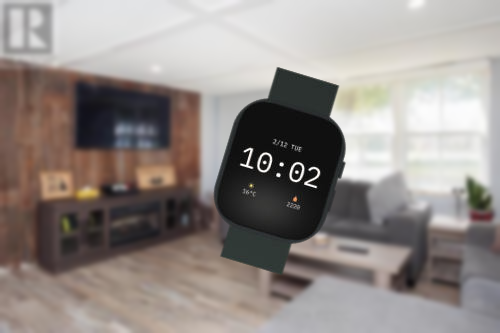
{"hour": 10, "minute": 2}
